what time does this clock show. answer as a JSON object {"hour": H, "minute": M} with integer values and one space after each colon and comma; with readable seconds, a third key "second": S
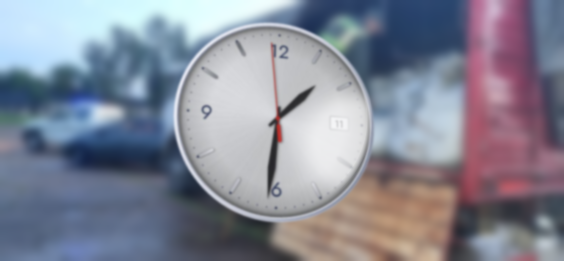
{"hour": 1, "minute": 30, "second": 59}
